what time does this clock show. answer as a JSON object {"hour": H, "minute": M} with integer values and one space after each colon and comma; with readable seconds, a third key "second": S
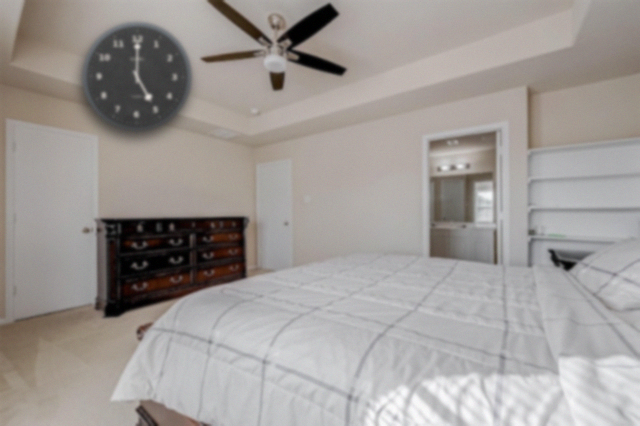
{"hour": 5, "minute": 0}
